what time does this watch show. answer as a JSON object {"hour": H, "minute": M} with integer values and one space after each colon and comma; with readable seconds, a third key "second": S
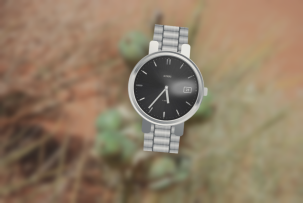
{"hour": 5, "minute": 36}
